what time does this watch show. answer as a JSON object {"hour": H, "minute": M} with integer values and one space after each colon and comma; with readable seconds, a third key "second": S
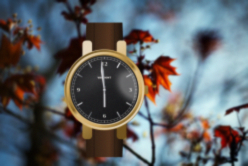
{"hour": 5, "minute": 59}
